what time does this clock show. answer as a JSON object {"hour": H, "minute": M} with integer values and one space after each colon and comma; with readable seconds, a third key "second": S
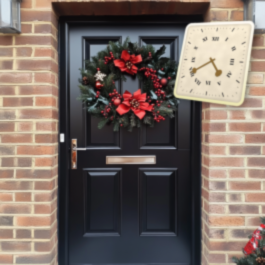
{"hour": 4, "minute": 40}
